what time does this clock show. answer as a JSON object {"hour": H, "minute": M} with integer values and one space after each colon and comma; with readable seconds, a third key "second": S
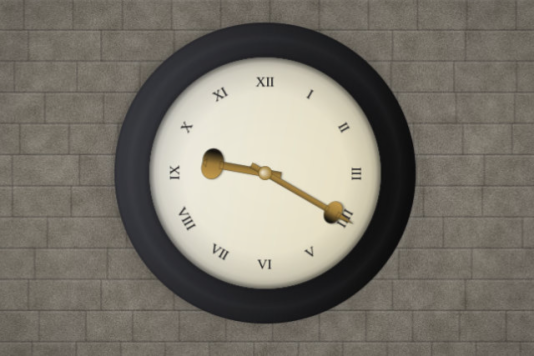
{"hour": 9, "minute": 20}
